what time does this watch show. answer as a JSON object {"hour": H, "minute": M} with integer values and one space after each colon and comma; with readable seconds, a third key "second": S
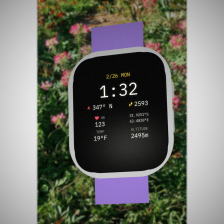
{"hour": 1, "minute": 32}
